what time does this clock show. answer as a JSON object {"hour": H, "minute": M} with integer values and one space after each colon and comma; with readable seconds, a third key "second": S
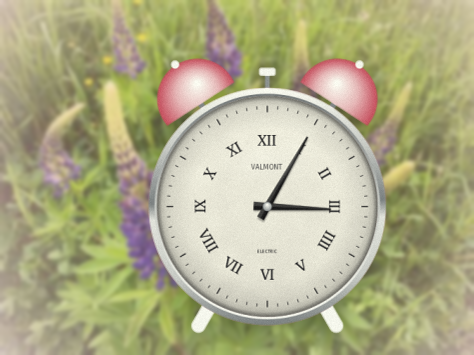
{"hour": 3, "minute": 5}
